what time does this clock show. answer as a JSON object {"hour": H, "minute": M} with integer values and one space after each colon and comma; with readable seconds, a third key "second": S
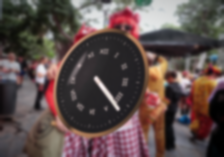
{"hour": 4, "minute": 22}
